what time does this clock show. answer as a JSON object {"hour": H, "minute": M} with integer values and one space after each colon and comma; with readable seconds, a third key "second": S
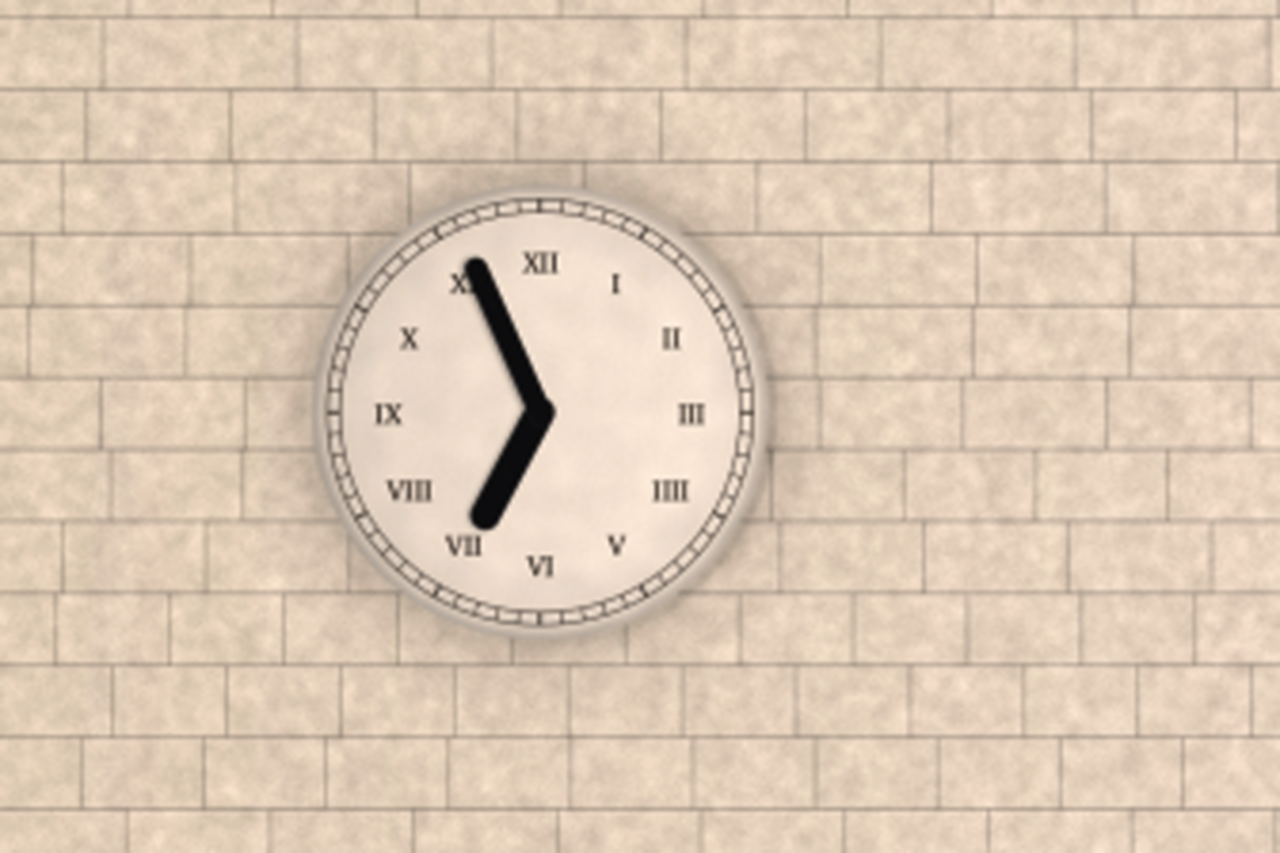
{"hour": 6, "minute": 56}
